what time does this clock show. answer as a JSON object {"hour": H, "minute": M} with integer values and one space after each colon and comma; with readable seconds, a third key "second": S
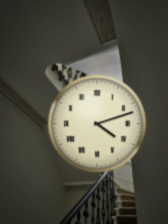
{"hour": 4, "minute": 12}
